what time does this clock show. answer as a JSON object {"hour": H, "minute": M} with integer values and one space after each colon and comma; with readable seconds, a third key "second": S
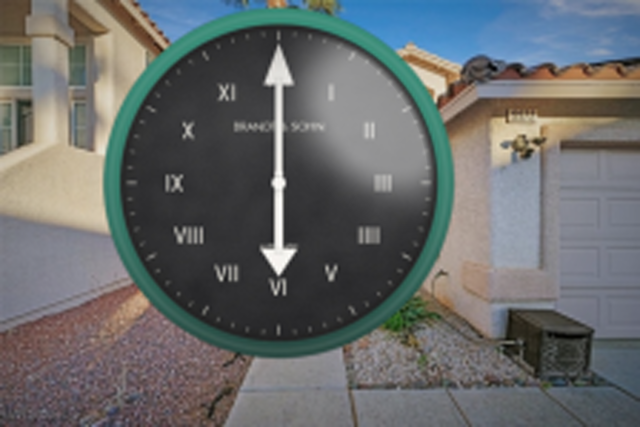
{"hour": 6, "minute": 0}
